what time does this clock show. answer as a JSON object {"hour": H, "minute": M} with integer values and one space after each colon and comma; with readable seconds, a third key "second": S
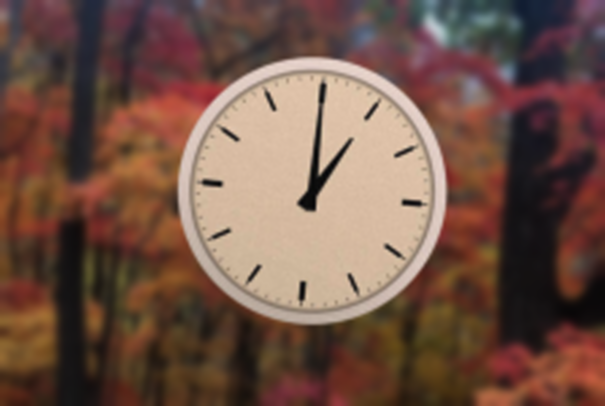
{"hour": 1, "minute": 0}
